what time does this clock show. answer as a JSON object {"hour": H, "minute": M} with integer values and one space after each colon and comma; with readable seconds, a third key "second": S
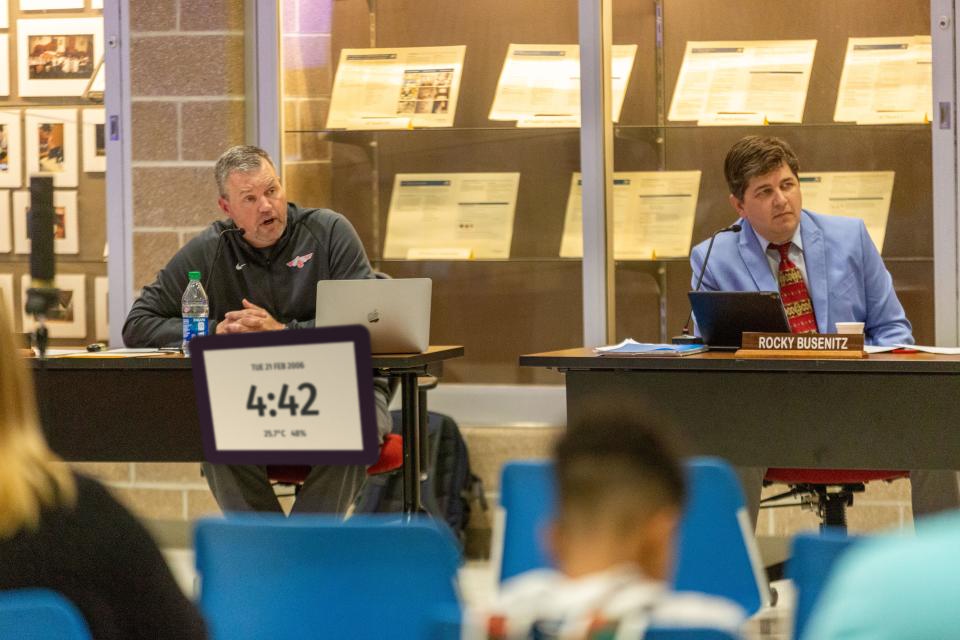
{"hour": 4, "minute": 42}
